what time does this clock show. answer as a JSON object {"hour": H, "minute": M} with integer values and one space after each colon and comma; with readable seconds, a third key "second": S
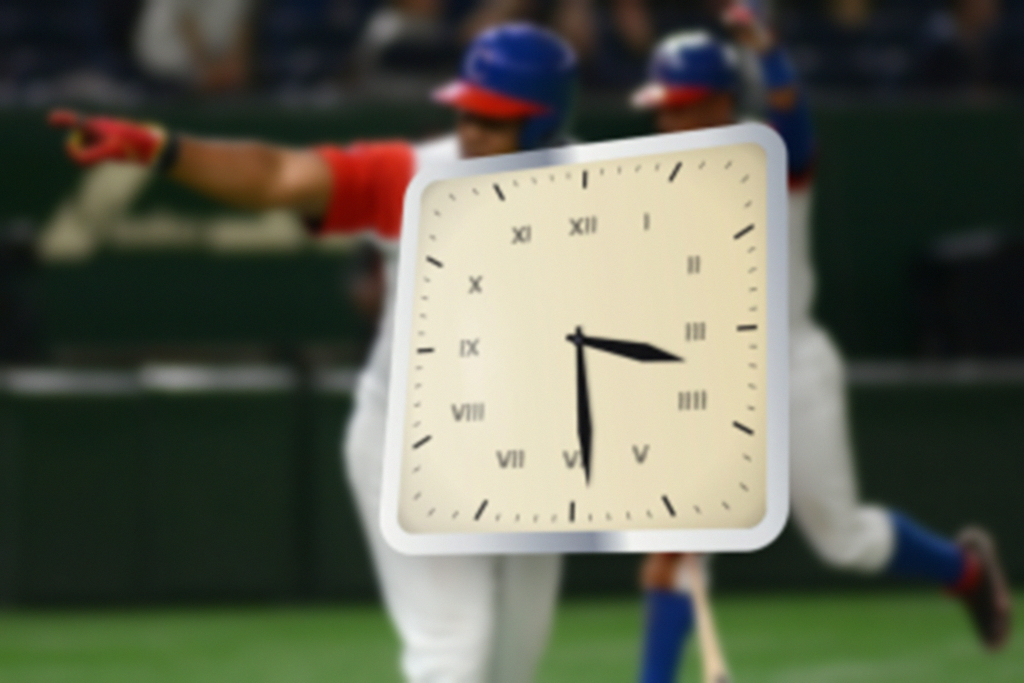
{"hour": 3, "minute": 29}
